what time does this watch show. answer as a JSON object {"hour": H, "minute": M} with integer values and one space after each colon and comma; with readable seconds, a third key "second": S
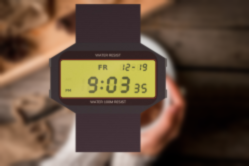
{"hour": 9, "minute": 3, "second": 35}
